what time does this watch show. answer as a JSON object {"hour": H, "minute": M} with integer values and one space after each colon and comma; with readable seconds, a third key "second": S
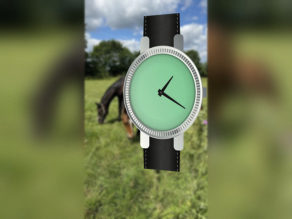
{"hour": 1, "minute": 20}
